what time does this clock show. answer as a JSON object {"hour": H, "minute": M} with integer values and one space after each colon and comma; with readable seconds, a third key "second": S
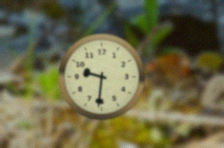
{"hour": 9, "minute": 31}
